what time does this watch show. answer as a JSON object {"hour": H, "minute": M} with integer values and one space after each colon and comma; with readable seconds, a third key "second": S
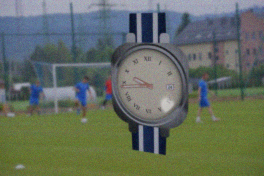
{"hour": 9, "minute": 44}
